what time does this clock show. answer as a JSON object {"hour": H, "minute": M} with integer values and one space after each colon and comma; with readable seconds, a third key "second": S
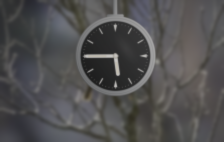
{"hour": 5, "minute": 45}
